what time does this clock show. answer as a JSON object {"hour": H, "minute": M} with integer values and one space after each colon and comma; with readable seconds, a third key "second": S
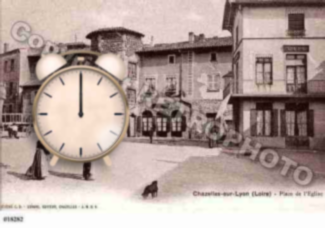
{"hour": 12, "minute": 0}
